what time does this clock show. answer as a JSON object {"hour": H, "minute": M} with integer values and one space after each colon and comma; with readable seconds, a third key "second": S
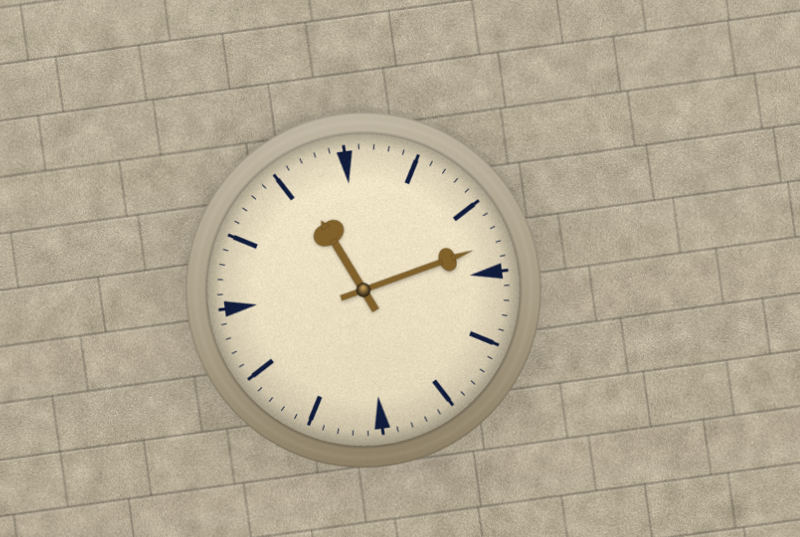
{"hour": 11, "minute": 13}
